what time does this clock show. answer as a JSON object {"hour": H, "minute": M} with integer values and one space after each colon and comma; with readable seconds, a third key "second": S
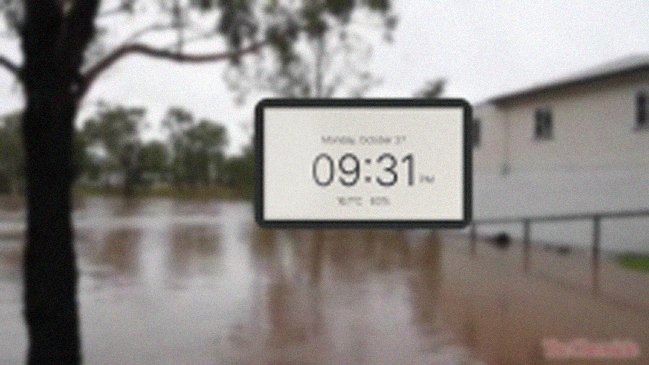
{"hour": 9, "minute": 31}
